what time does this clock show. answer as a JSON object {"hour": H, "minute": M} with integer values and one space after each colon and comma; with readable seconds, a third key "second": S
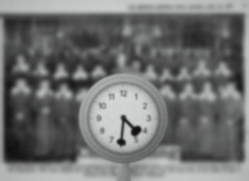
{"hour": 4, "minute": 31}
